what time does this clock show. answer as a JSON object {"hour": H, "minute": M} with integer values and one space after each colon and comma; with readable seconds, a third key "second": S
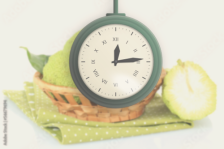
{"hour": 12, "minute": 14}
